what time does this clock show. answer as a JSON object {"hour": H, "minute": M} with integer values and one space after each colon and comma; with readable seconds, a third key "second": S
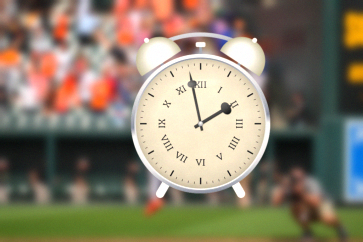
{"hour": 1, "minute": 58}
